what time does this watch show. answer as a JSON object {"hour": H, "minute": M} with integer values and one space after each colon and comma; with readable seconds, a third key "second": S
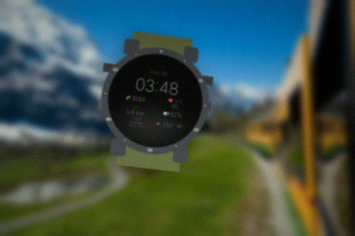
{"hour": 3, "minute": 48}
